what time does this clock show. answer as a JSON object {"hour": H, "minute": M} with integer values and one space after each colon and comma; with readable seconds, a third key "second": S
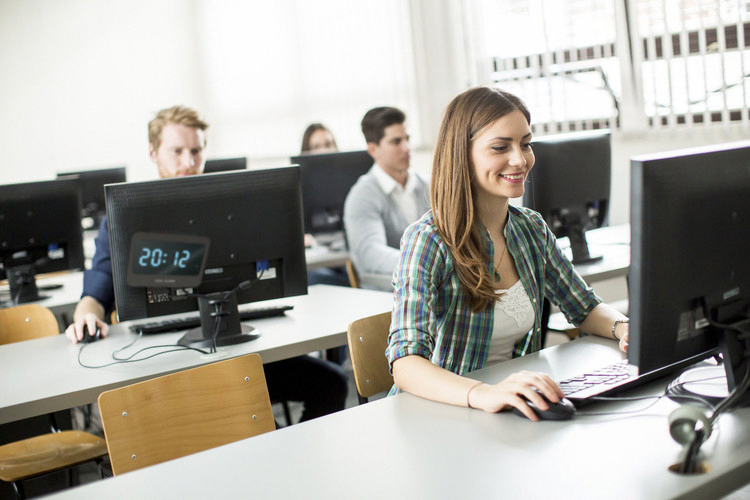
{"hour": 20, "minute": 12}
